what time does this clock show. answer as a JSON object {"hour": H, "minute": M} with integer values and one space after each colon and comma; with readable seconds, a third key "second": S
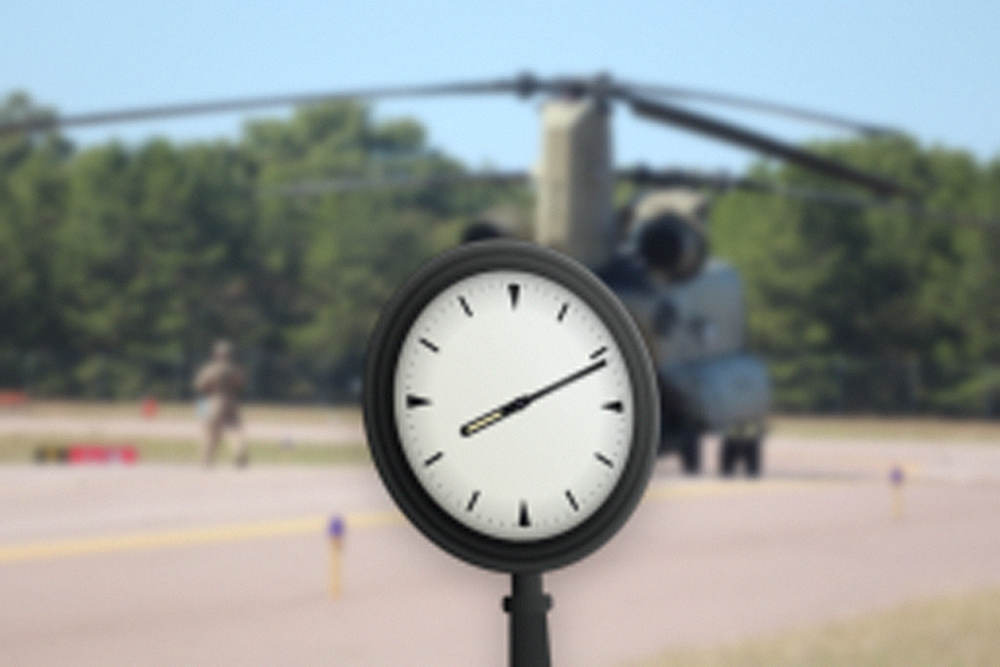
{"hour": 8, "minute": 11}
